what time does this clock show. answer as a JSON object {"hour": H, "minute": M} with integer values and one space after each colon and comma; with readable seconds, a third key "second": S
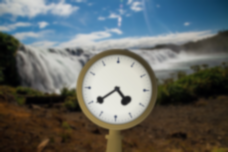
{"hour": 4, "minute": 39}
